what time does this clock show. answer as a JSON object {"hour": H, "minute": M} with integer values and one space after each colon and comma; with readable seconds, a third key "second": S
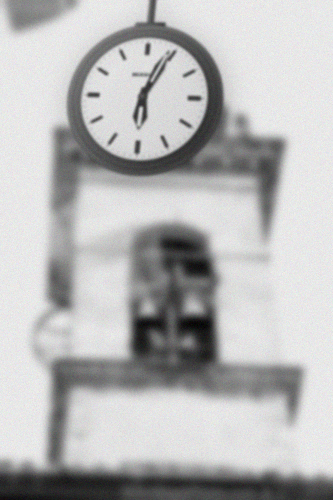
{"hour": 6, "minute": 4}
